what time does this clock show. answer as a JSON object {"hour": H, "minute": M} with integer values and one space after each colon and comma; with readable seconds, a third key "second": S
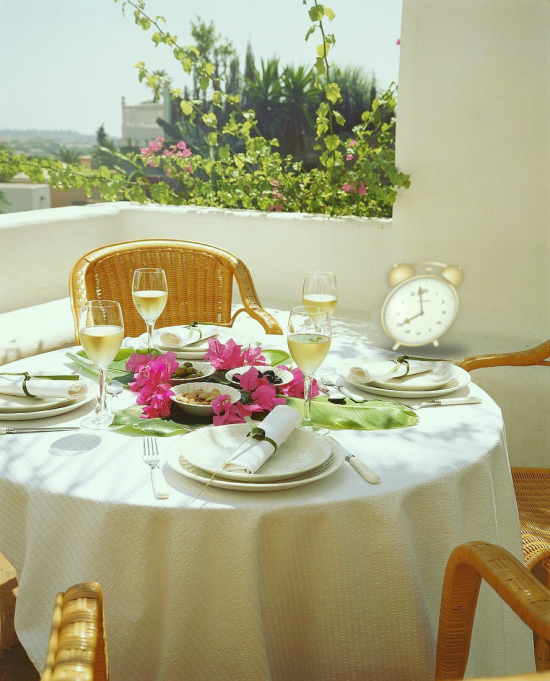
{"hour": 7, "minute": 58}
